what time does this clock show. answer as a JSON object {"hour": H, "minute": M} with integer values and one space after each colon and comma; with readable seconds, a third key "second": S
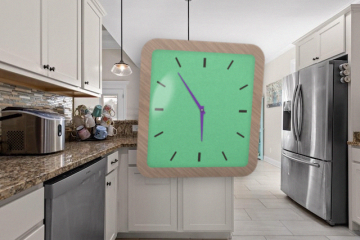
{"hour": 5, "minute": 54}
